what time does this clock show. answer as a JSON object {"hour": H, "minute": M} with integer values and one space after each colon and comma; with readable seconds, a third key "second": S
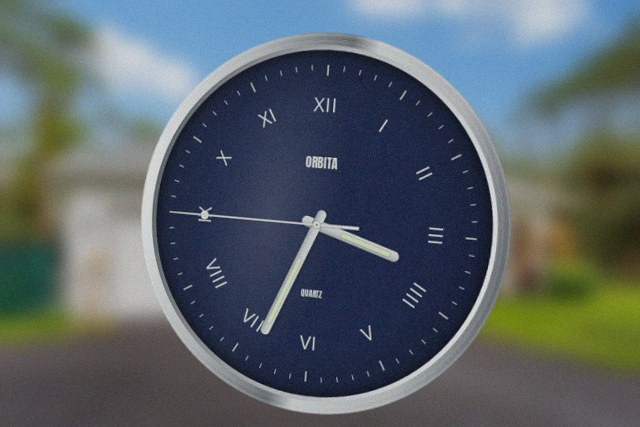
{"hour": 3, "minute": 33, "second": 45}
